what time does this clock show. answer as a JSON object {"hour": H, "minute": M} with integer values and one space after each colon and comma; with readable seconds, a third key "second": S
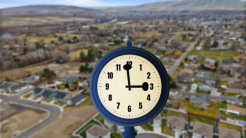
{"hour": 2, "minute": 59}
